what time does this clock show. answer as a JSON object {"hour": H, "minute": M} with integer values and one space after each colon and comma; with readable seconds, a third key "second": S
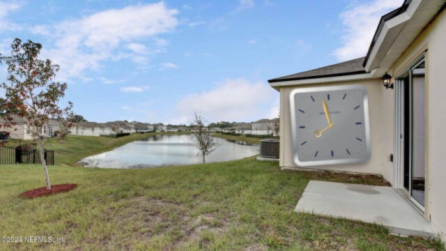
{"hour": 7, "minute": 58}
